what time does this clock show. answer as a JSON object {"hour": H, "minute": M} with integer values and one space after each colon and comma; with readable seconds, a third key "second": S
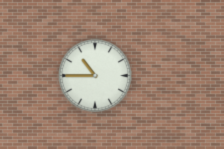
{"hour": 10, "minute": 45}
